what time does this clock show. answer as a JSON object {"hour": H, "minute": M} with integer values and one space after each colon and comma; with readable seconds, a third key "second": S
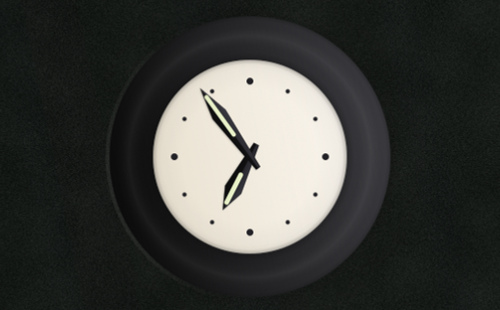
{"hour": 6, "minute": 54}
